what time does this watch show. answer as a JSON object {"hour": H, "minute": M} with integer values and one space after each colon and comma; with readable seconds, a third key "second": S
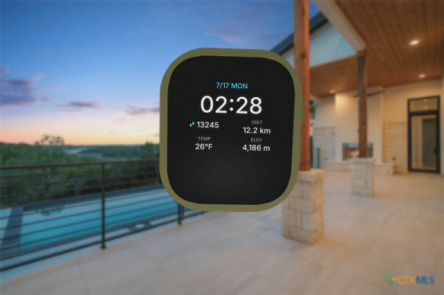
{"hour": 2, "minute": 28}
